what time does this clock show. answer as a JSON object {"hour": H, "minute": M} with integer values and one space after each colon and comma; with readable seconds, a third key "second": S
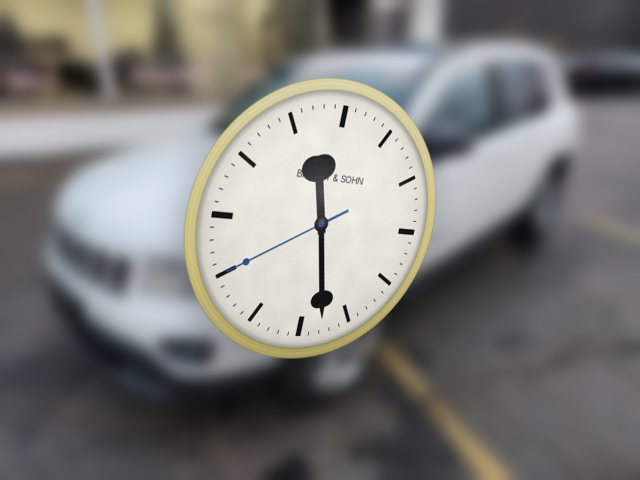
{"hour": 11, "minute": 27, "second": 40}
